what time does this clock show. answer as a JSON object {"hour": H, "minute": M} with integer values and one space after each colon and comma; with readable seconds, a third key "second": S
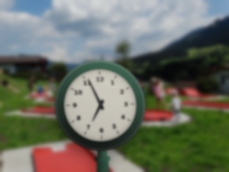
{"hour": 6, "minute": 56}
